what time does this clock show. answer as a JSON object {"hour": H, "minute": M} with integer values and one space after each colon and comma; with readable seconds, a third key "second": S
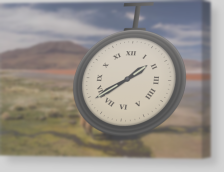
{"hour": 1, "minute": 39}
